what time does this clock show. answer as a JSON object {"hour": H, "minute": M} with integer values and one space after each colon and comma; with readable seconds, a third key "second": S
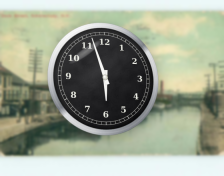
{"hour": 5, "minute": 57}
